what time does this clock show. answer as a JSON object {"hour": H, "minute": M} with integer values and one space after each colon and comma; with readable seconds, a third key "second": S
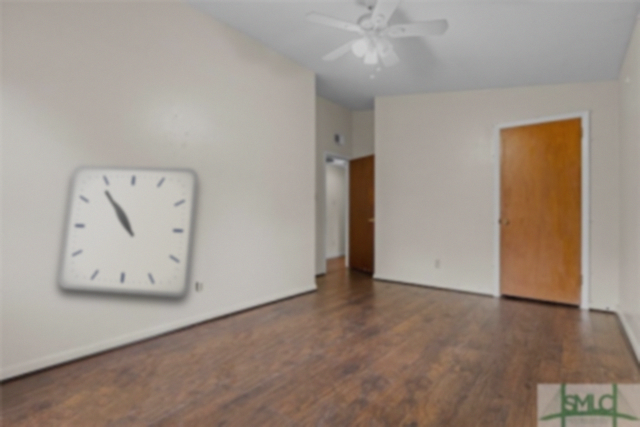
{"hour": 10, "minute": 54}
